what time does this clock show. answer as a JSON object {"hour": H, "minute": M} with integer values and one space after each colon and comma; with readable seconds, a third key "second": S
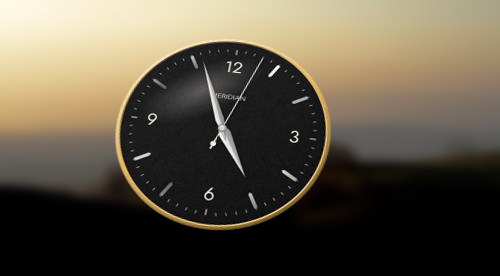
{"hour": 4, "minute": 56, "second": 3}
